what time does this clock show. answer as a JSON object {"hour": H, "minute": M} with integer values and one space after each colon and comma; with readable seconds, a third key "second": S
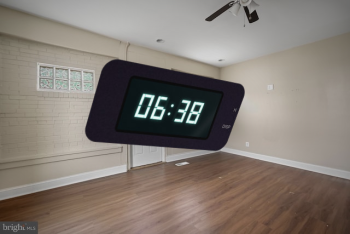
{"hour": 6, "minute": 38}
